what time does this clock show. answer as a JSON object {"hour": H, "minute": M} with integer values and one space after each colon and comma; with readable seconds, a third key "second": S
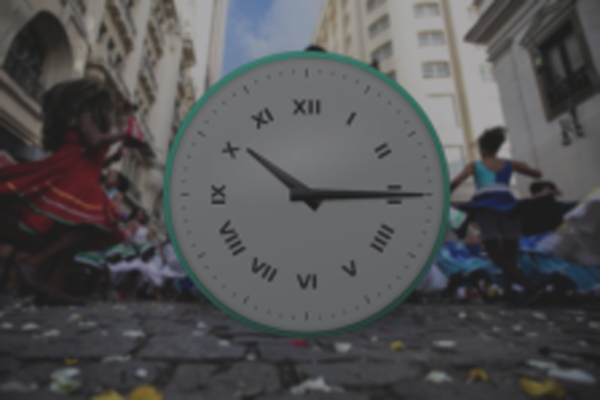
{"hour": 10, "minute": 15}
